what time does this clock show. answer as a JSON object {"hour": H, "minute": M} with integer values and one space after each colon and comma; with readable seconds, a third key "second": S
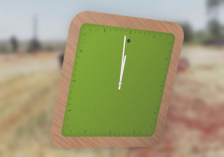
{"hour": 11, "minute": 59}
